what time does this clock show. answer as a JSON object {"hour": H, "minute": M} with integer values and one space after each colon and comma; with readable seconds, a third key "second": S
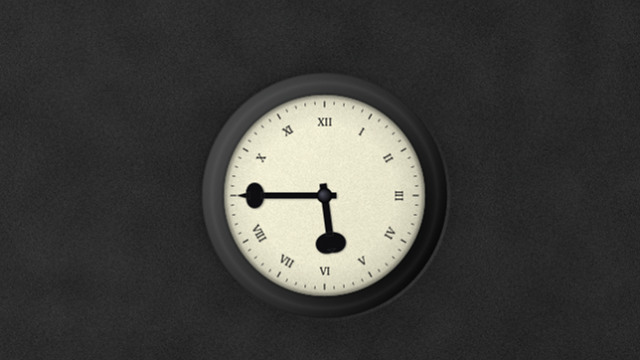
{"hour": 5, "minute": 45}
